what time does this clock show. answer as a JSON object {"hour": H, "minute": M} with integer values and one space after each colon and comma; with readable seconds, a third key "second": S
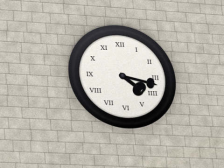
{"hour": 4, "minute": 17}
